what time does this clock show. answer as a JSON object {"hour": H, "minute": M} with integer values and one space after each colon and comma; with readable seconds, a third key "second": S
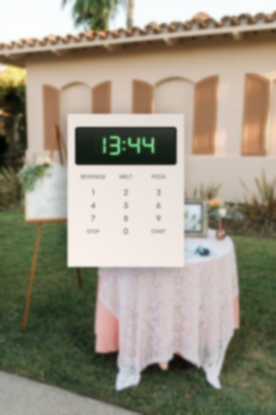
{"hour": 13, "minute": 44}
